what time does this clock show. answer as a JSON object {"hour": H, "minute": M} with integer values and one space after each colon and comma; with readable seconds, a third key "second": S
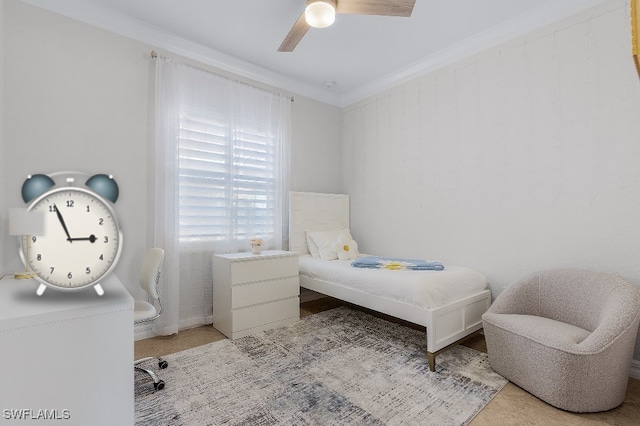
{"hour": 2, "minute": 56}
